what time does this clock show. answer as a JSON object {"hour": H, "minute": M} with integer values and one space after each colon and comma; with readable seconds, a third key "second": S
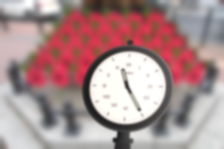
{"hour": 11, "minute": 25}
